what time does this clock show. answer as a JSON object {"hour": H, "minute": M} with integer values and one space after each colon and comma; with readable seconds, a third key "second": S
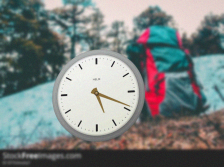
{"hour": 5, "minute": 19}
